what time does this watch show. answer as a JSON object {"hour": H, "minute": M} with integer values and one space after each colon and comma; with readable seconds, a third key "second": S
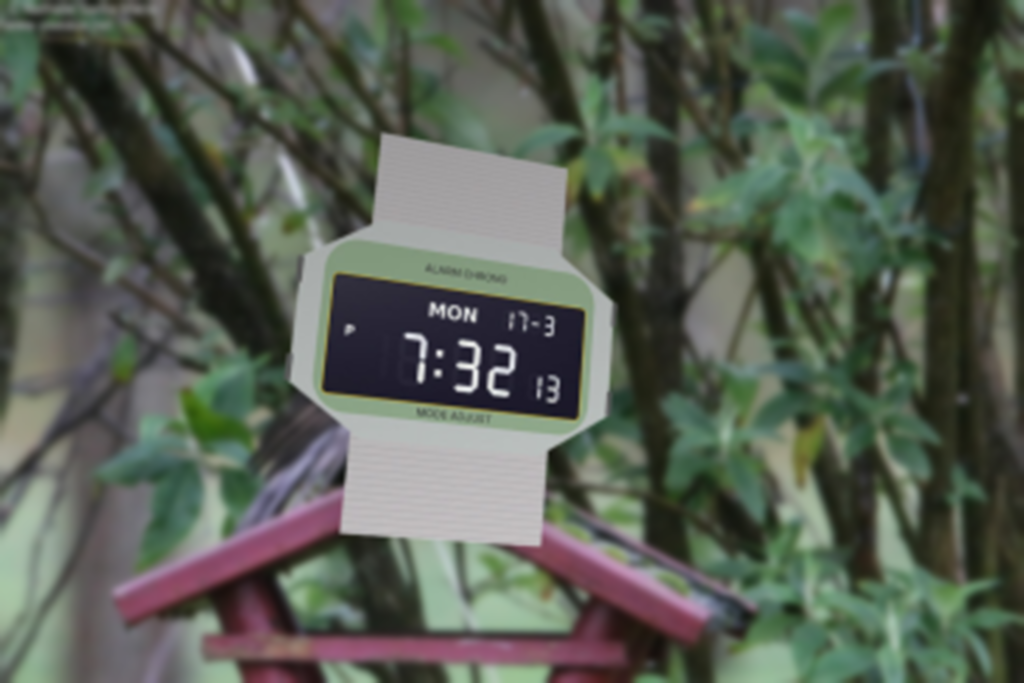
{"hour": 7, "minute": 32, "second": 13}
